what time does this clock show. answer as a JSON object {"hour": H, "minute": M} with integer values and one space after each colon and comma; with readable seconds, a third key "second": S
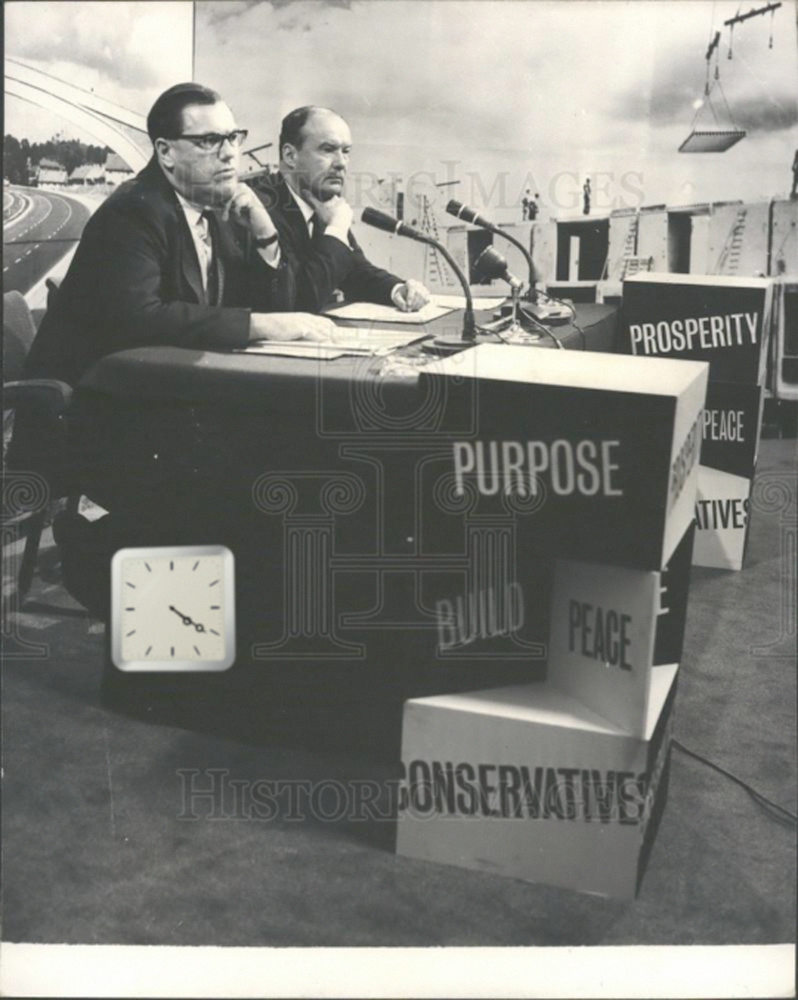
{"hour": 4, "minute": 21}
